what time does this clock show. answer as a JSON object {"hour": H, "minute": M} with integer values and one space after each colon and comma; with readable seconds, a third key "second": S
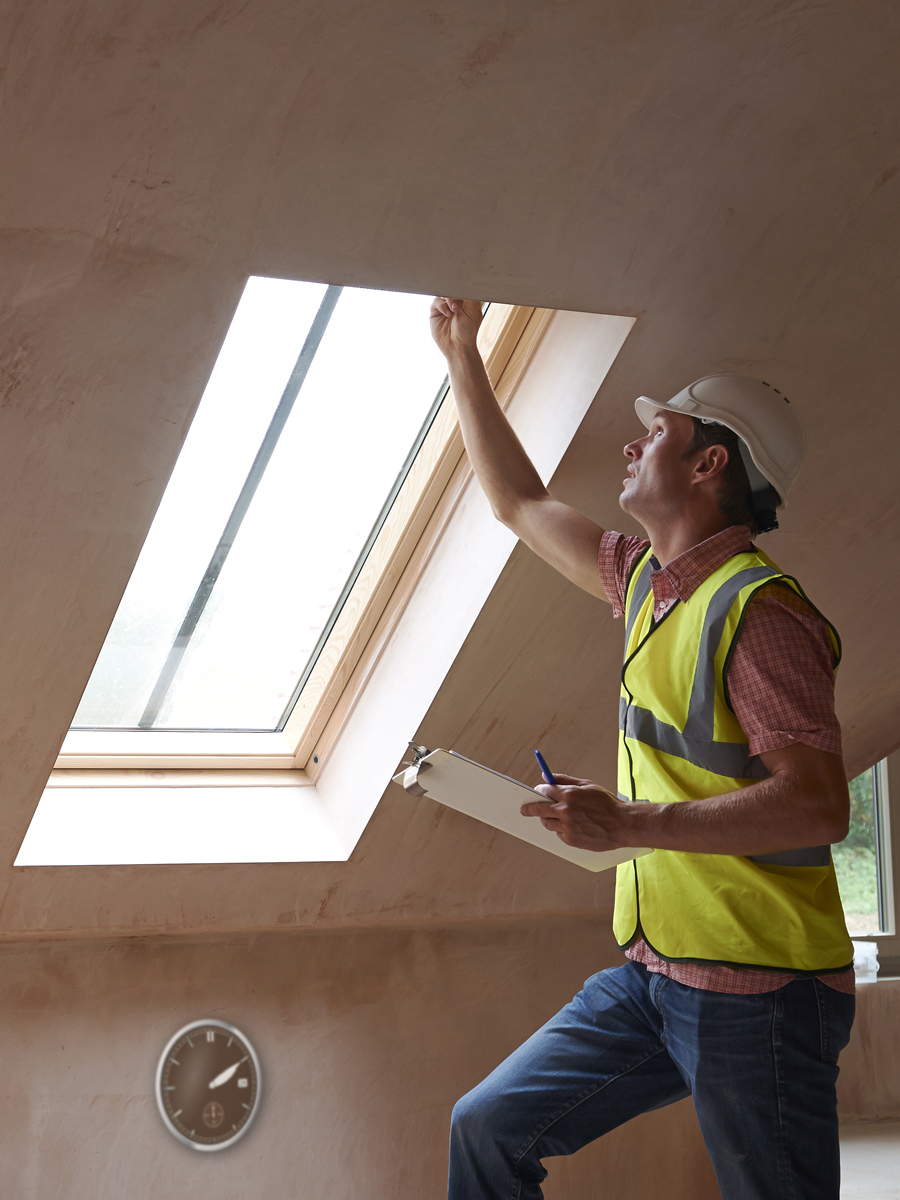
{"hour": 2, "minute": 10}
